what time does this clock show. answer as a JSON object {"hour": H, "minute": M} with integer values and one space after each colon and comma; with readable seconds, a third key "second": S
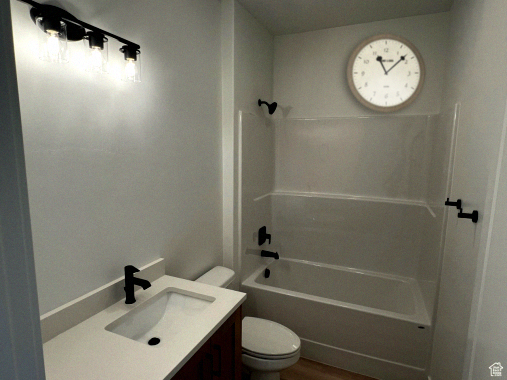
{"hour": 11, "minute": 8}
